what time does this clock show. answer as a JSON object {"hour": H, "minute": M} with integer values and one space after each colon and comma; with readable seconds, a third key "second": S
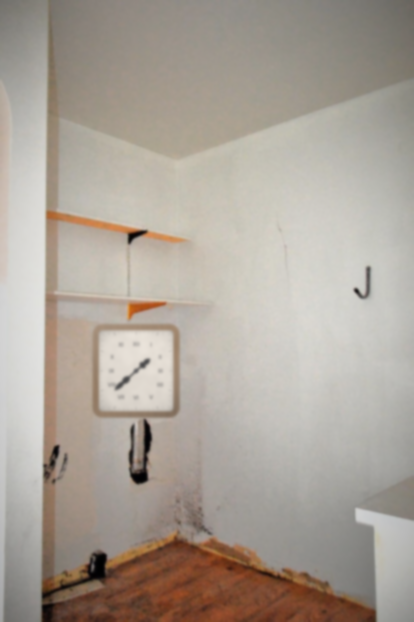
{"hour": 1, "minute": 38}
